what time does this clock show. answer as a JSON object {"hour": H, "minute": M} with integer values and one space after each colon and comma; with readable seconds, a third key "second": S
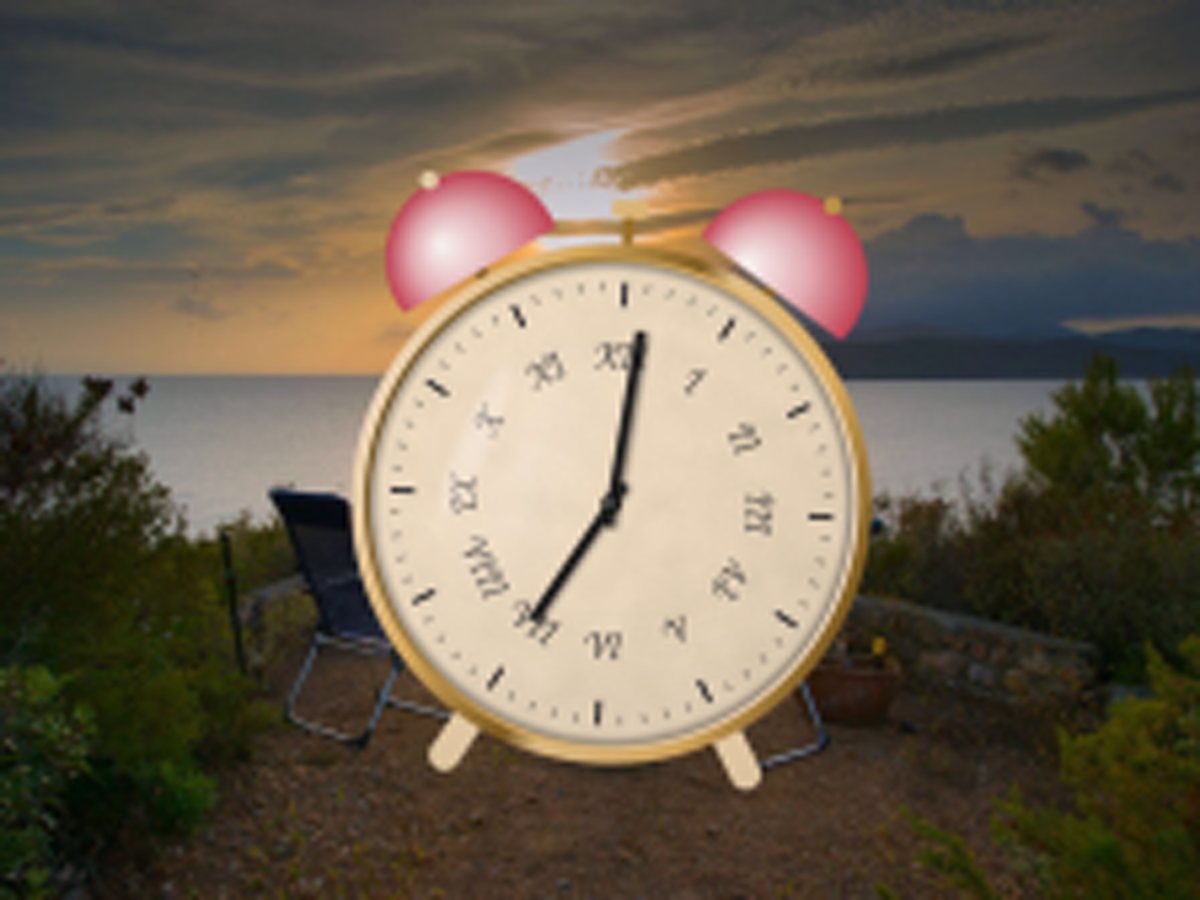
{"hour": 7, "minute": 1}
